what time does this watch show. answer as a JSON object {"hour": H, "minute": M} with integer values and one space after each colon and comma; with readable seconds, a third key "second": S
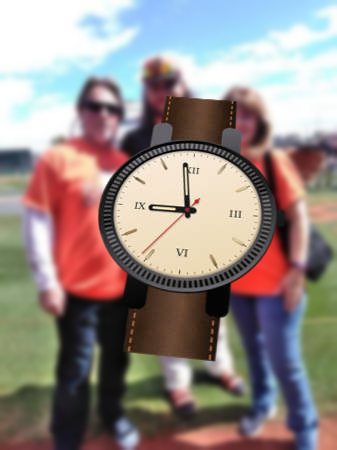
{"hour": 8, "minute": 58, "second": 36}
